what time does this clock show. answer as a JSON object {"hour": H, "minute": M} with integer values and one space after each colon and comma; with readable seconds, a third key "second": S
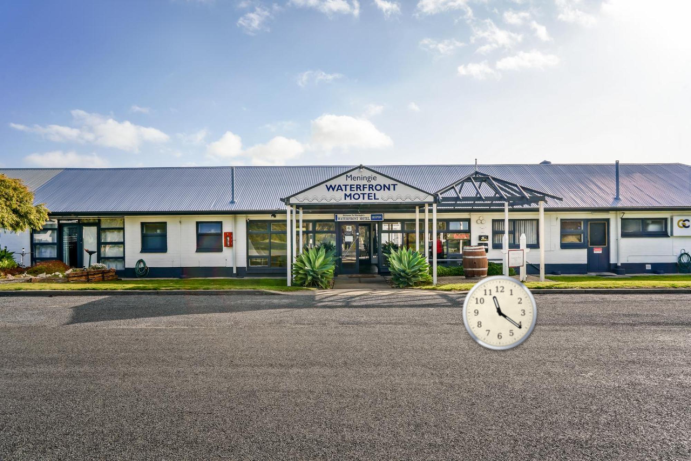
{"hour": 11, "minute": 21}
